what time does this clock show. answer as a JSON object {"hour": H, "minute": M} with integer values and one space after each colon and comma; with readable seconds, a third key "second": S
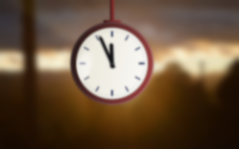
{"hour": 11, "minute": 56}
